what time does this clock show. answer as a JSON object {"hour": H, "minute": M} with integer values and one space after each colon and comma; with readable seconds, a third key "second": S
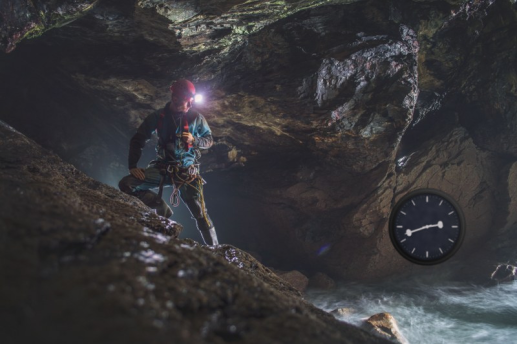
{"hour": 2, "minute": 42}
